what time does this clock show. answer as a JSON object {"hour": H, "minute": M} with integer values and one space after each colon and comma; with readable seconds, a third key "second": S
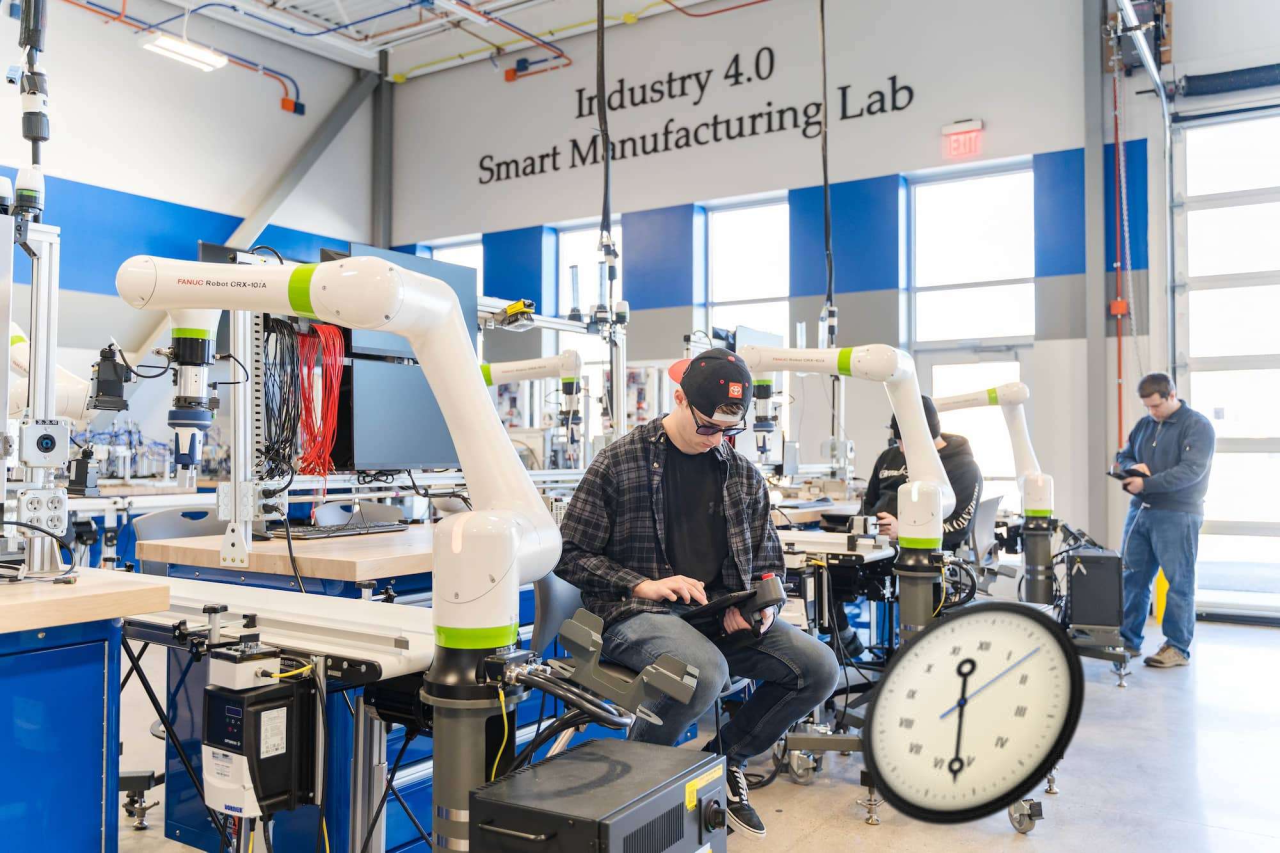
{"hour": 11, "minute": 27, "second": 7}
